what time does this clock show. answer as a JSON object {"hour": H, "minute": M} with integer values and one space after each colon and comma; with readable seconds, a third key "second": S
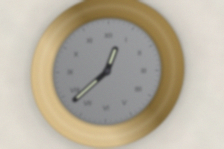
{"hour": 12, "minute": 38}
